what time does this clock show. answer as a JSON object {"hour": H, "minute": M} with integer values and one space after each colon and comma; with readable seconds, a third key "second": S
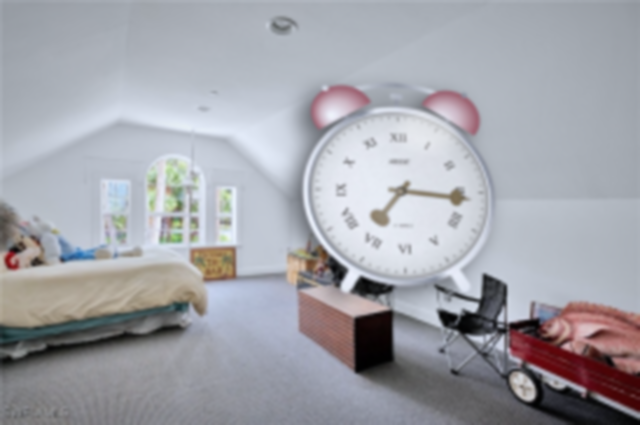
{"hour": 7, "minute": 16}
